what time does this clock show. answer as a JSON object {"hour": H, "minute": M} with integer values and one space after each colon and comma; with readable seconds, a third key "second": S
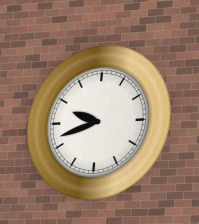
{"hour": 9, "minute": 42}
